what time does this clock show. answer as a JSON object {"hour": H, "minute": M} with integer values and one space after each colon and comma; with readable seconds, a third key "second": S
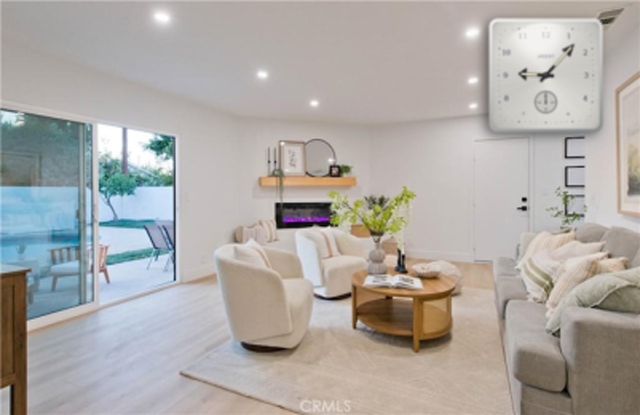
{"hour": 9, "minute": 7}
